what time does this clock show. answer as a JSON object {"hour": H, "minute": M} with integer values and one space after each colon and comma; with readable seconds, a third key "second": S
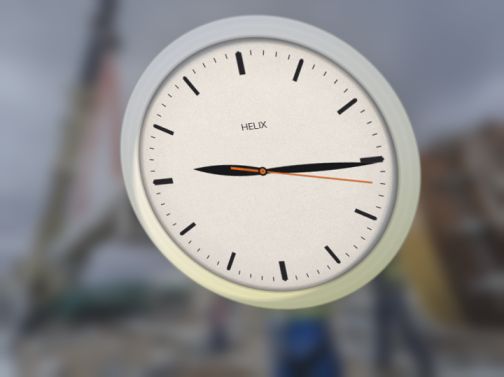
{"hour": 9, "minute": 15, "second": 17}
